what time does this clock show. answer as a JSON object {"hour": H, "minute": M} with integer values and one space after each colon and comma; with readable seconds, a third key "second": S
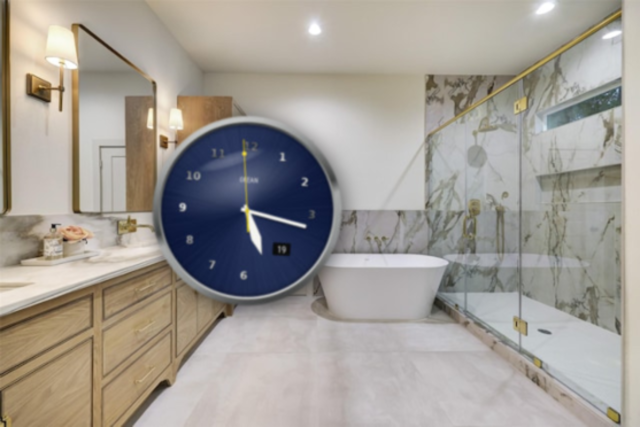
{"hour": 5, "minute": 16, "second": 59}
